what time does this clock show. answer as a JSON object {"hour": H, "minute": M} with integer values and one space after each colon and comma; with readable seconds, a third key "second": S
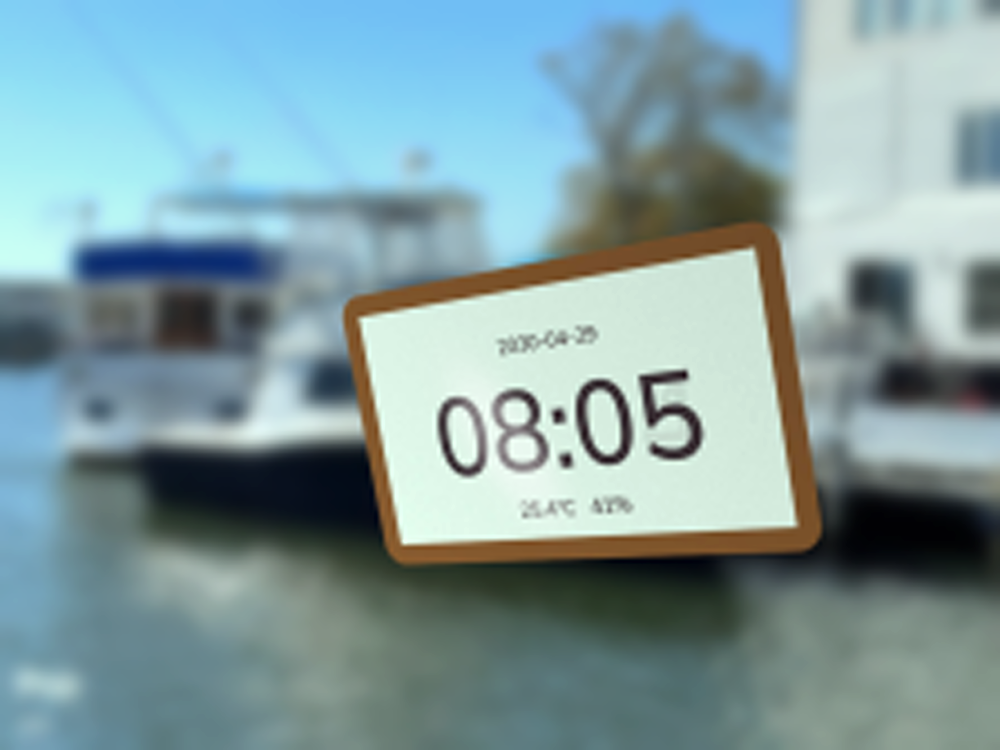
{"hour": 8, "minute": 5}
